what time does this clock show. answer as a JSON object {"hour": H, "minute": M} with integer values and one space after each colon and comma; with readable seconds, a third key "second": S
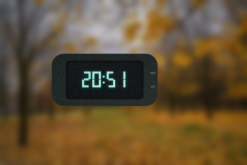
{"hour": 20, "minute": 51}
